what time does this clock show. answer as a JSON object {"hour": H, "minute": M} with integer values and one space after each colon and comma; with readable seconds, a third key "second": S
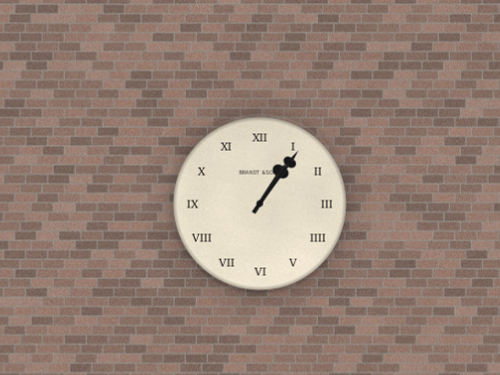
{"hour": 1, "minute": 6}
